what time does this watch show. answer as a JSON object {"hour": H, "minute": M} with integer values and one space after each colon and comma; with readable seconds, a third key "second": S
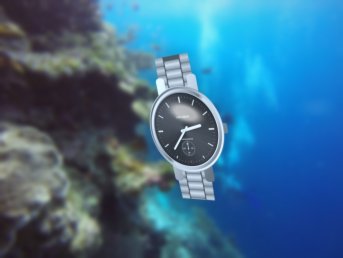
{"hour": 2, "minute": 37}
